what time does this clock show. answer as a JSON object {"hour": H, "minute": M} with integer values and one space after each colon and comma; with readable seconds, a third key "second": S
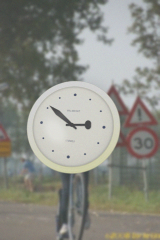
{"hour": 2, "minute": 51}
